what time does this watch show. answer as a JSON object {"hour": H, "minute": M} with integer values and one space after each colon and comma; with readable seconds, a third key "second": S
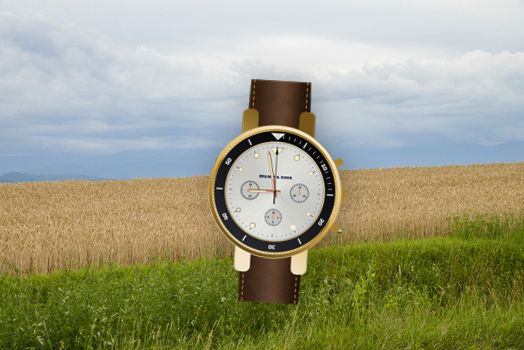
{"hour": 8, "minute": 58}
